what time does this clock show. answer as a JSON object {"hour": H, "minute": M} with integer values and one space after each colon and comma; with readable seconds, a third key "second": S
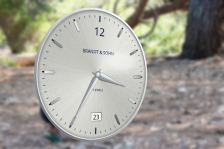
{"hour": 3, "minute": 35}
